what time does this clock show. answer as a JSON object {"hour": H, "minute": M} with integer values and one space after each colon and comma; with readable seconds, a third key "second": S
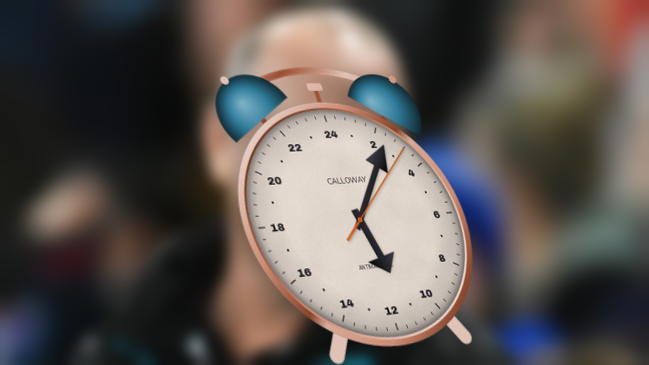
{"hour": 11, "minute": 6, "second": 8}
